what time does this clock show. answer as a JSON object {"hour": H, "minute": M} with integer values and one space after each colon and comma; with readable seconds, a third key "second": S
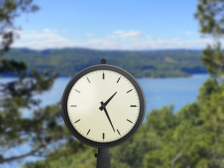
{"hour": 1, "minute": 26}
